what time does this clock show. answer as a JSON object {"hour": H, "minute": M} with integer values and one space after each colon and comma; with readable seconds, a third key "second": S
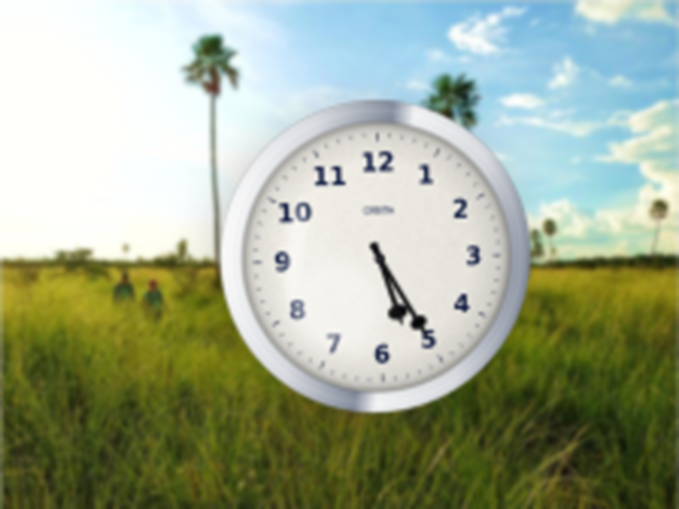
{"hour": 5, "minute": 25}
